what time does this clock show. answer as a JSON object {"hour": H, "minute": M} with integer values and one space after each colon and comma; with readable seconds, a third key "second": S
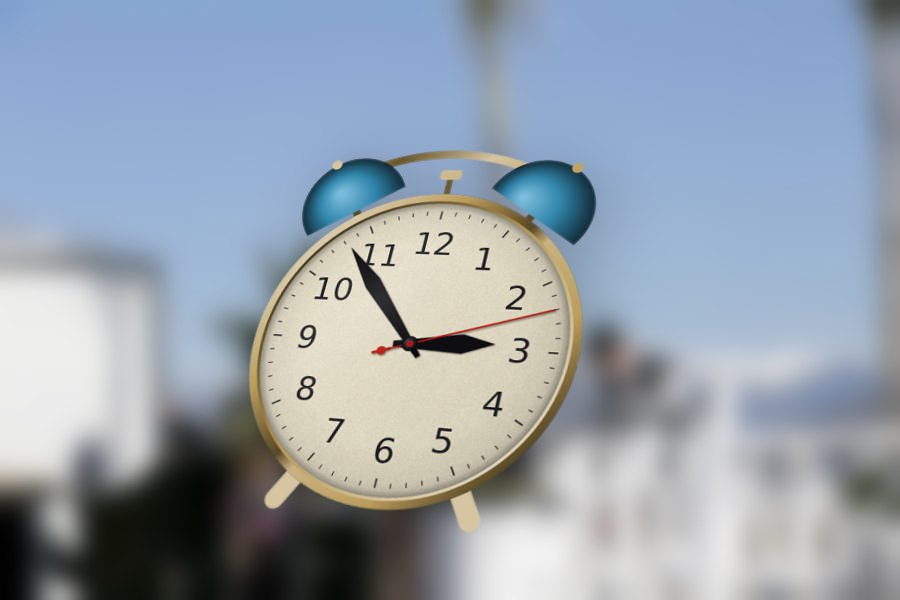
{"hour": 2, "minute": 53, "second": 12}
